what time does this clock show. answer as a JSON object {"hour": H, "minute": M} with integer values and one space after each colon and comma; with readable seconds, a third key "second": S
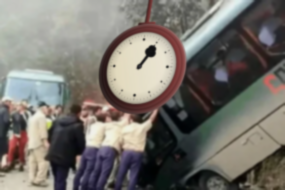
{"hour": 1, "minute": 5}
